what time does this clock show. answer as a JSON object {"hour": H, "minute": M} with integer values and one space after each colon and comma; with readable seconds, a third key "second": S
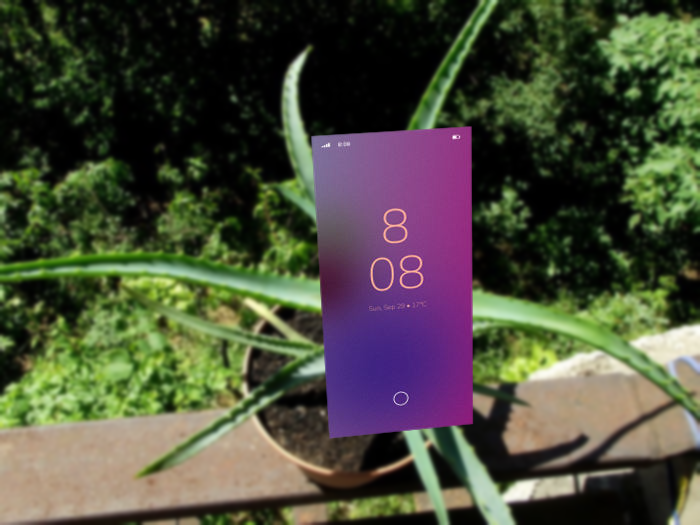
{"hour": 8, "minute": 8}
